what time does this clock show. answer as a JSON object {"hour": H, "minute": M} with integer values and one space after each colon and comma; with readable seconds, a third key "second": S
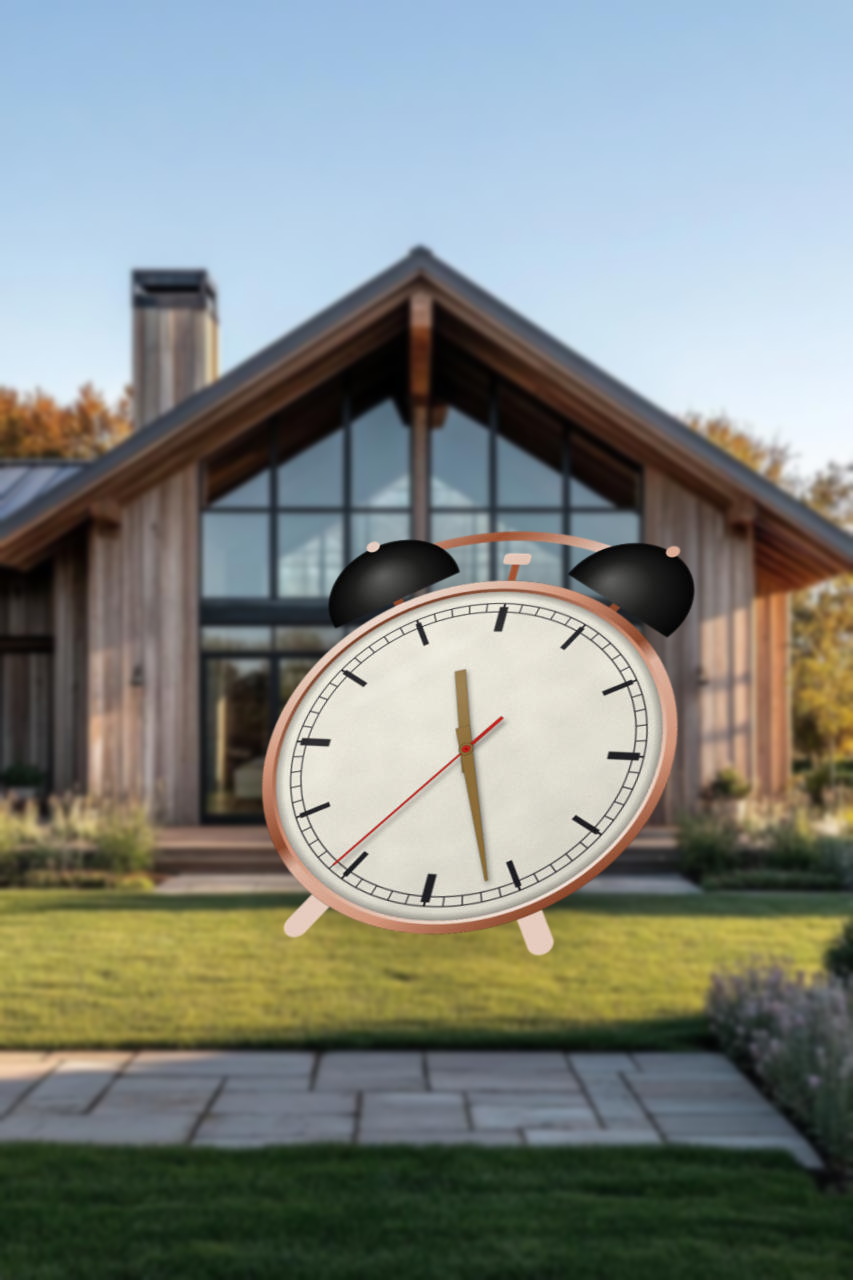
{"hour": 11, "minute": 26, "second": 36}
